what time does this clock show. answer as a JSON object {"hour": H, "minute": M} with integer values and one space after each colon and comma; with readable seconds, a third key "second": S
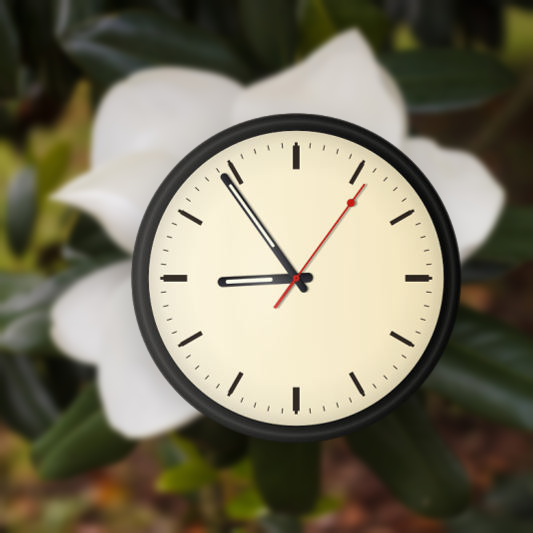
{"hour": 8, "minute": 54, "second": 6}
